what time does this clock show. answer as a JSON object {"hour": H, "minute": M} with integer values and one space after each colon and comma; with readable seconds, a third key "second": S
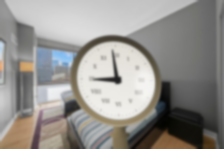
{"hour": 8, "minute": 59}
